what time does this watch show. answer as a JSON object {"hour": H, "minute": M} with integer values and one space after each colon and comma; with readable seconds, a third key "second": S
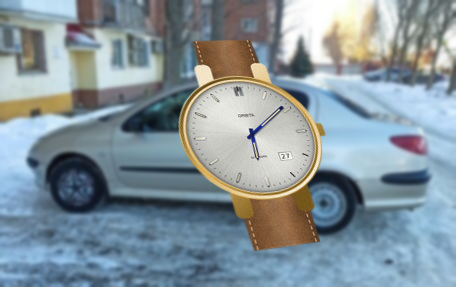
{"hour": 6, "minute": 9}
